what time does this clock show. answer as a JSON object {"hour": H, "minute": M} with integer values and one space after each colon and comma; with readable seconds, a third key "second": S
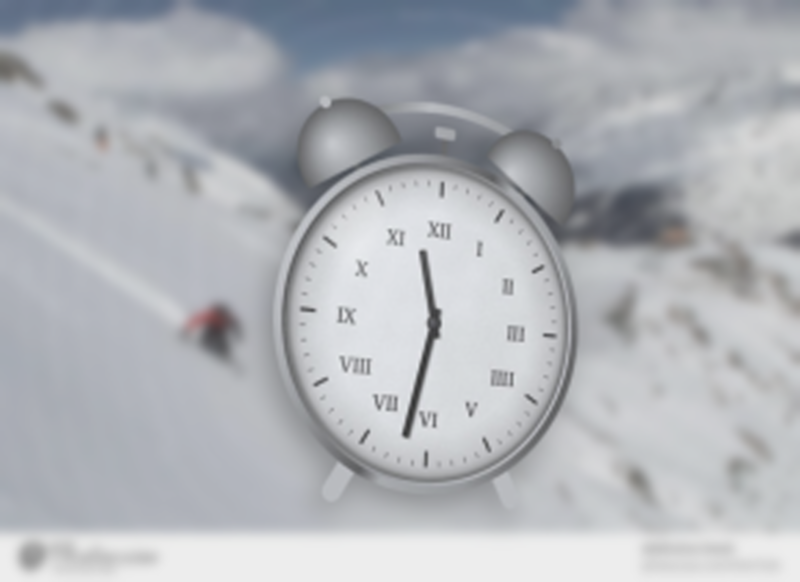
{"hour": 11, "minute": 32}
